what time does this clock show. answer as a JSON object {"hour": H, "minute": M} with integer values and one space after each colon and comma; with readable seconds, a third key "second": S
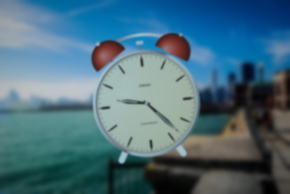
{"hour": 9, "minute": 23}
